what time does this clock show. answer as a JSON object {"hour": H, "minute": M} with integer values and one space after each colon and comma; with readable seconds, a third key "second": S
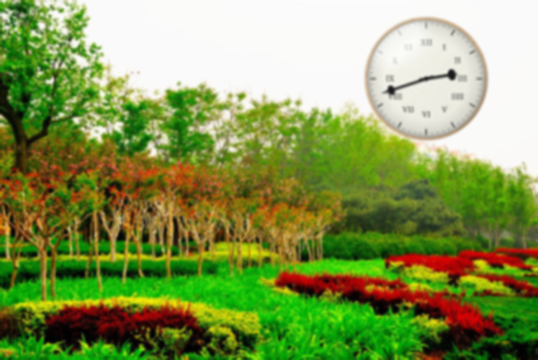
{"hour": 2, "minute": 42}
